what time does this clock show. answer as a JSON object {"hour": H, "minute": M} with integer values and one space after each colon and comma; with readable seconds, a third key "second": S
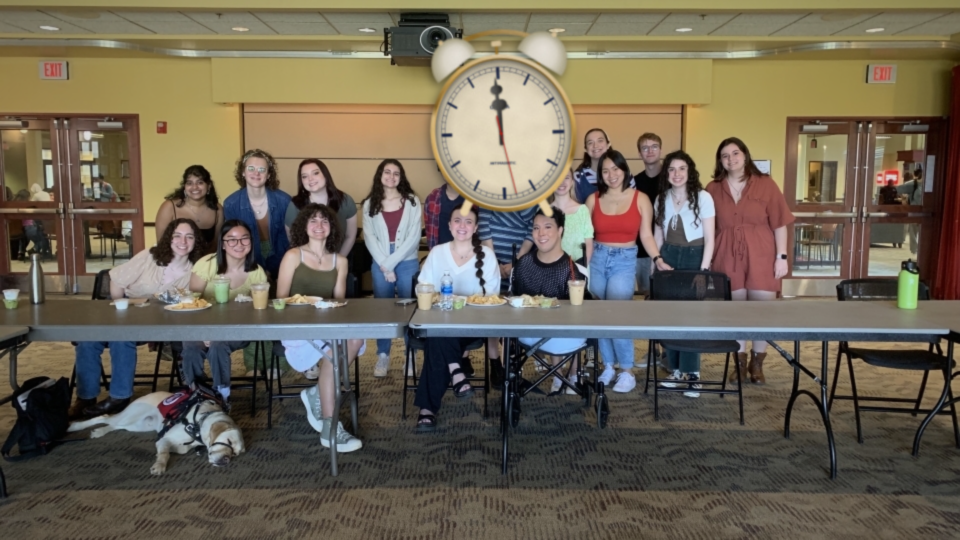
{"hour": 11, "minute": 59, "second": 28}
